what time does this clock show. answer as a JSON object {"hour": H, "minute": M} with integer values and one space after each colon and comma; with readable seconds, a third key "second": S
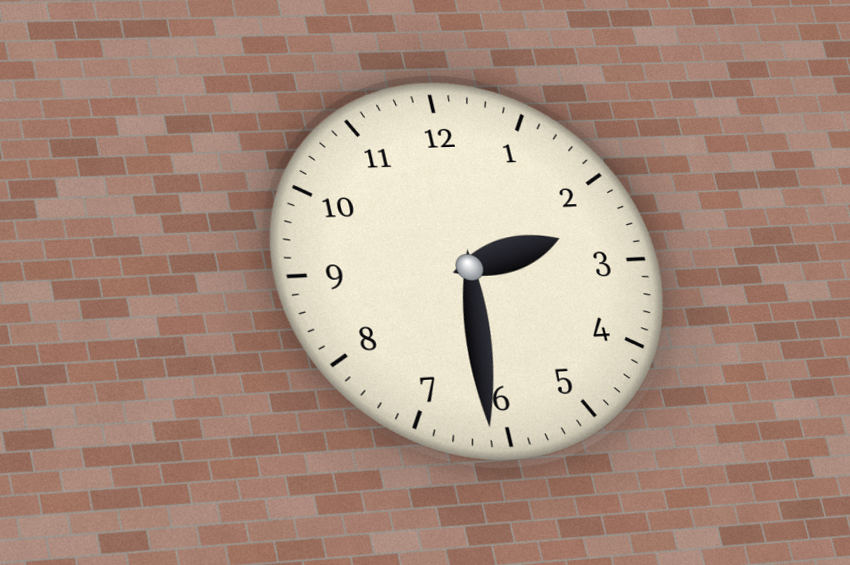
{"hour": 2, "minute": 31}
